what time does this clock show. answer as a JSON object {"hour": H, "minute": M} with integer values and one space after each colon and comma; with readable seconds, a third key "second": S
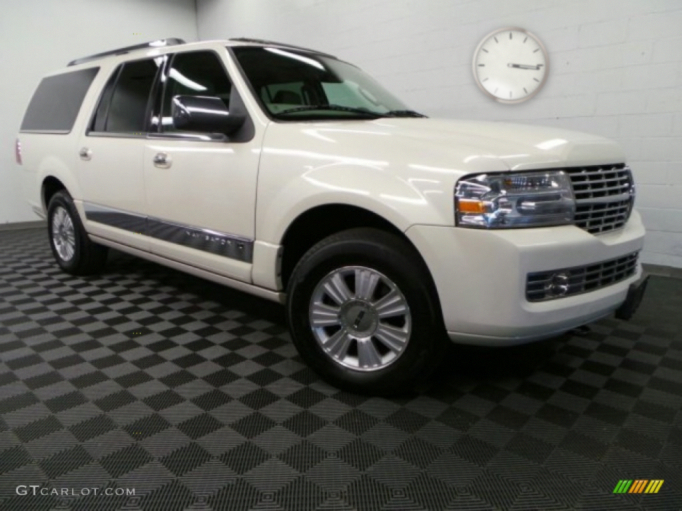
{"hour": 3, "minute": 16}
